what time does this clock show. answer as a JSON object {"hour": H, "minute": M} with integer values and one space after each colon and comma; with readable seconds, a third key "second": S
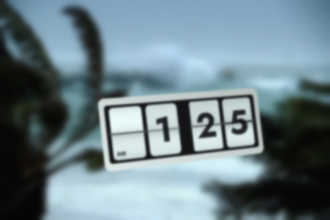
{"hour": 1, "minute": 25}
